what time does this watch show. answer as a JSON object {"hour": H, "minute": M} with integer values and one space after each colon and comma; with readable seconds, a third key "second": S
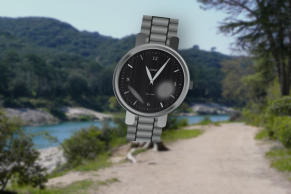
{"hour": 11, "minute": 5}
